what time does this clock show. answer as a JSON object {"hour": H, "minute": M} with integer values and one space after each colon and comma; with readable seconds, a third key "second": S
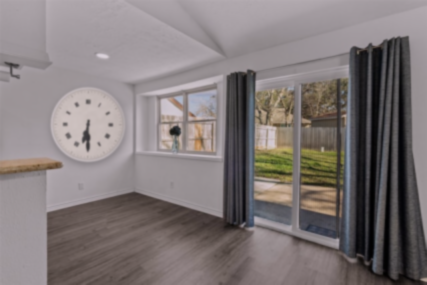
{"hour": 6, "minute": 30}
